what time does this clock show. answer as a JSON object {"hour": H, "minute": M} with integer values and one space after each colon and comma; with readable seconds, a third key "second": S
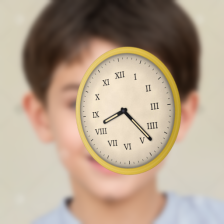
{"hour": 8, "minute": 23}
